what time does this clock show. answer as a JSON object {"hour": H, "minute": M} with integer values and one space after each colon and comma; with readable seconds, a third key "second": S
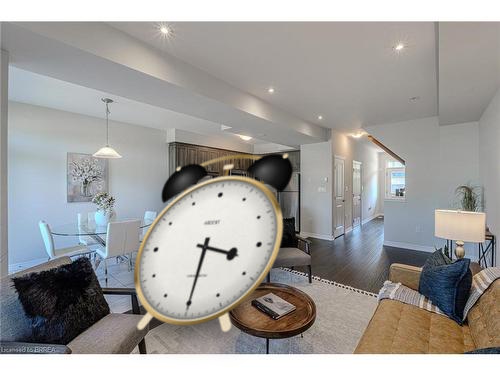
{"hour": 3, "minute": 30}
